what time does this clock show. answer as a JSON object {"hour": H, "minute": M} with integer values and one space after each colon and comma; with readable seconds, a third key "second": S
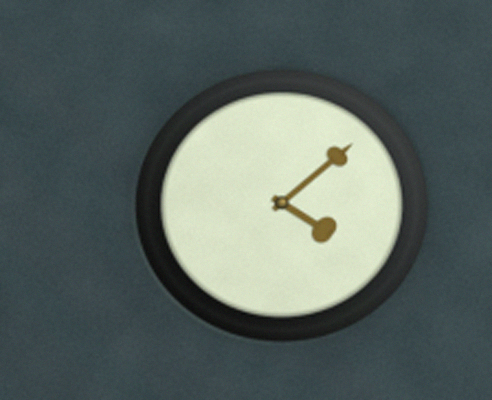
{"hour": 4, "minute": 8}
